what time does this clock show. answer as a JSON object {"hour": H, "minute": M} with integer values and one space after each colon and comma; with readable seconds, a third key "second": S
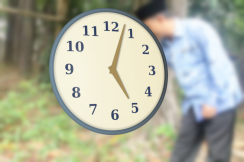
{"hour": 5, "minute": 3}
